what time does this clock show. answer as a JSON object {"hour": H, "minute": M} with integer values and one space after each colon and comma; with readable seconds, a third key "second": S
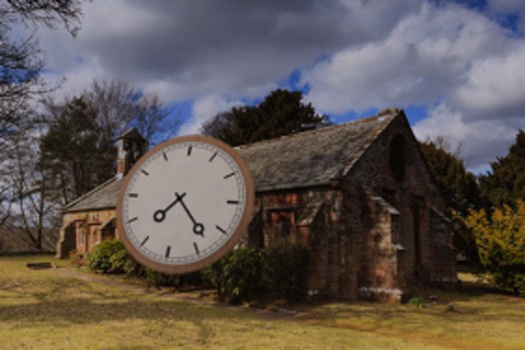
{"hour": 7, "minute": 23}
